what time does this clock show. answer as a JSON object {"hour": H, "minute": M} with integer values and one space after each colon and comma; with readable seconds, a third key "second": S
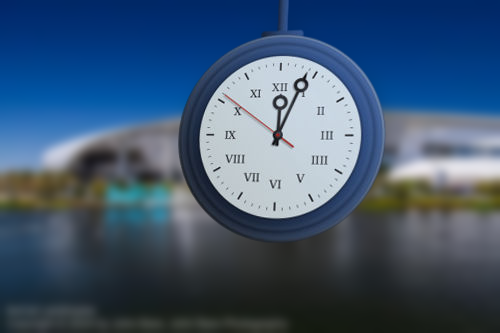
{"hour": 12, "minute": 3, "second": 51}
